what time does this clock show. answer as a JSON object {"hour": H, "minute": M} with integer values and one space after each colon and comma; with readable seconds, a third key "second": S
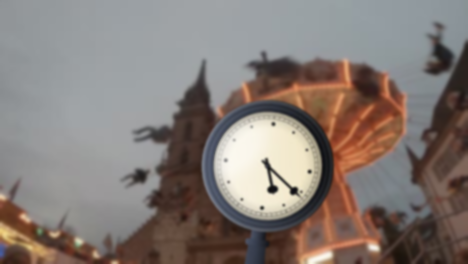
{"hour": 5, "minute": 21}
